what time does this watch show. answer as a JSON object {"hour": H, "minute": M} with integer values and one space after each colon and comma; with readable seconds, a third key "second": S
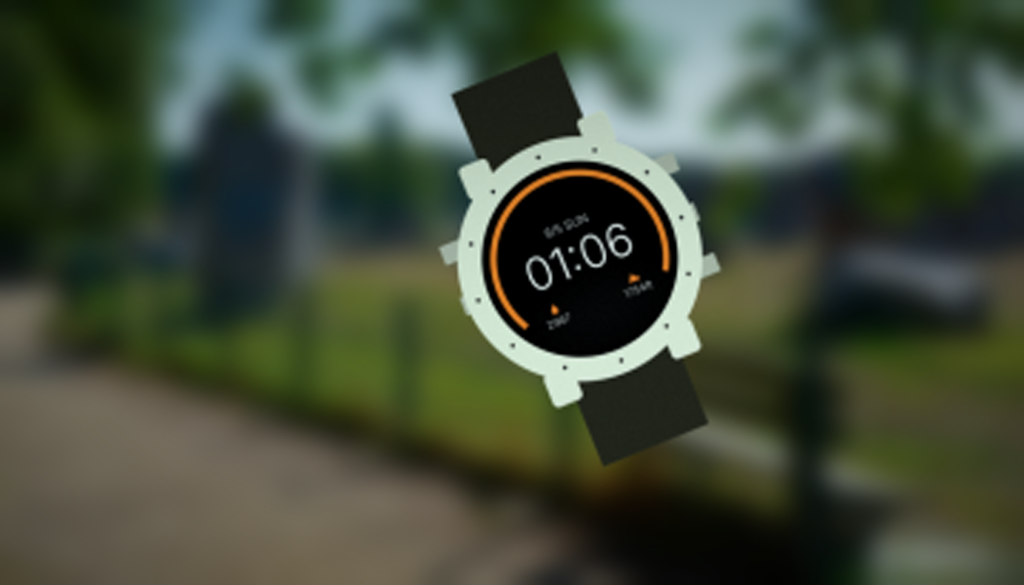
{"hour": 1, "minute": 6}
